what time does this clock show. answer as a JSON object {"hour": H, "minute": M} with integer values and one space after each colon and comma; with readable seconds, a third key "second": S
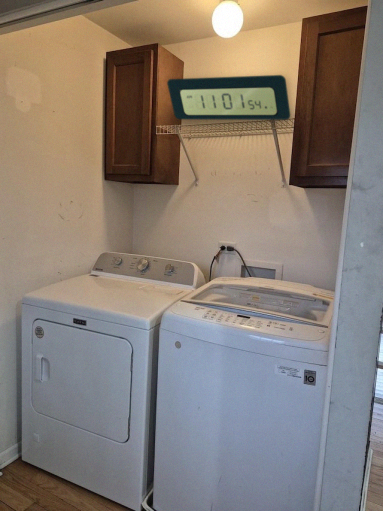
{"hour": 11, "minute": 1, "second": 54}
